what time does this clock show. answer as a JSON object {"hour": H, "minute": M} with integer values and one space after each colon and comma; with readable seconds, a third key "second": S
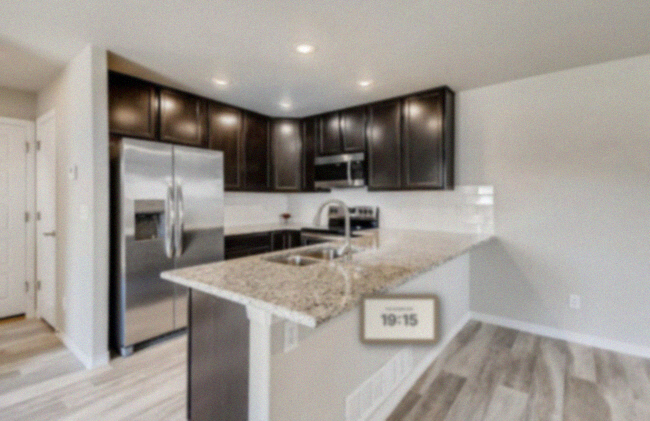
{"hour": 19, "minute": 15}
